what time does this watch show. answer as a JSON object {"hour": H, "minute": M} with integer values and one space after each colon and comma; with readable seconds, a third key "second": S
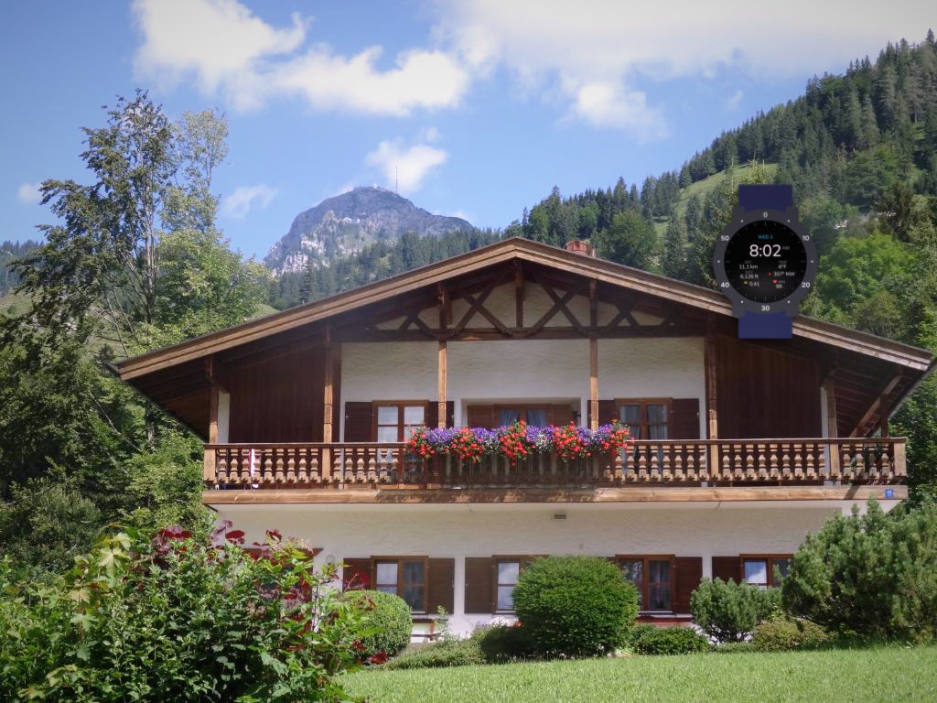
{"hour": 8, "minute": 2}
